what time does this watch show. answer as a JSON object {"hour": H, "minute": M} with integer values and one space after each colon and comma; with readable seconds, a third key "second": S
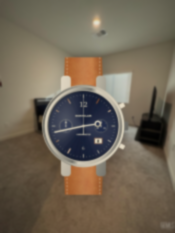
{"hour": 2, "minute": 43}
